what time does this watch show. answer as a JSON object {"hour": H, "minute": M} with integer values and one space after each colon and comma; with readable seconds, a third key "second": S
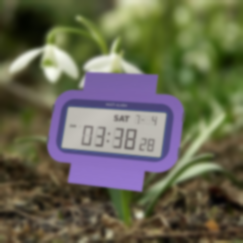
{"hour": 3, "minute": 38, "second": 28}
